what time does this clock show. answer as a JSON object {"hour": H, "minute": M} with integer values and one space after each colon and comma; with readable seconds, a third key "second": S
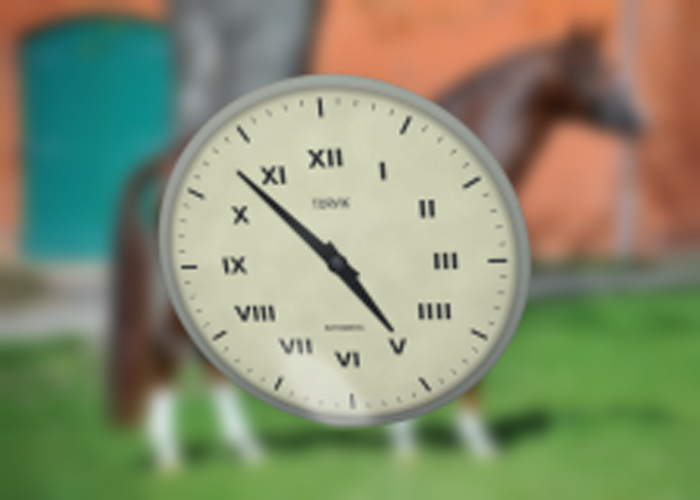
{"hour": 4, "minute": 53}
